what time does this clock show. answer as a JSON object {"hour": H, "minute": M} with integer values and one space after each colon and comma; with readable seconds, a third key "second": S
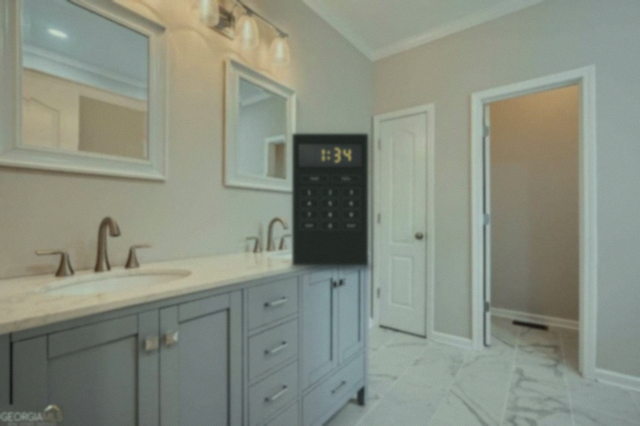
{"hour": 1, "minute": 34}
